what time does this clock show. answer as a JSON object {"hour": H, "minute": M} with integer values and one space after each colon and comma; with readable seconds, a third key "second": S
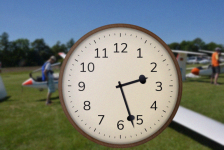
{"hour": 2, "minute": 27}
